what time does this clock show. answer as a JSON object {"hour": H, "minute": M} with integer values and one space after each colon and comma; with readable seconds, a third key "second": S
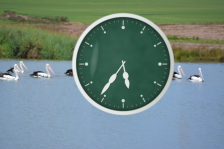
{"hour": 5, "minute": 36}
